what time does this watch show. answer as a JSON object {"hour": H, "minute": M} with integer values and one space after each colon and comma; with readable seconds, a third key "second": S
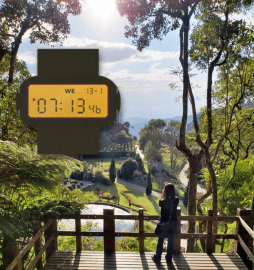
{"hour": 7, "minute": 13, "second": 46}
